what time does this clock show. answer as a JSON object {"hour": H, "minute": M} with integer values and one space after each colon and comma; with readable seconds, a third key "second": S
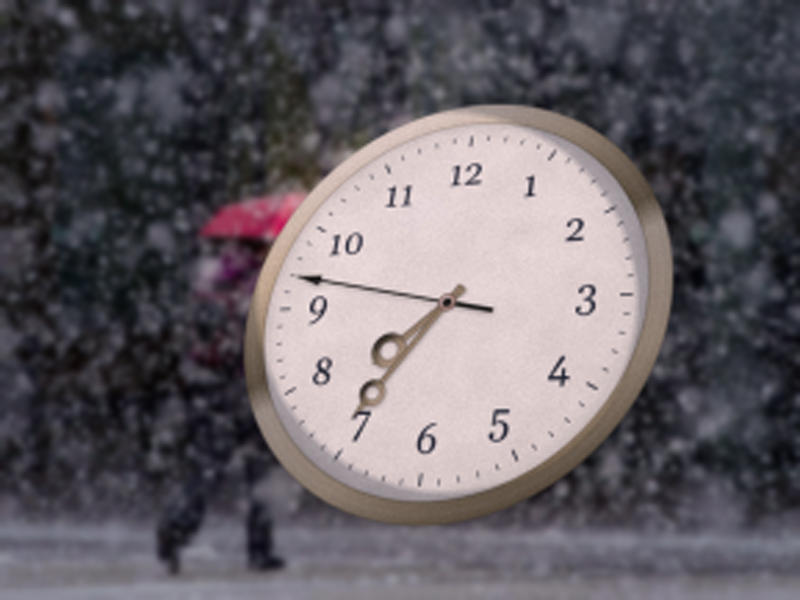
{"hour": 7, "minute": 35, "second": 47}
